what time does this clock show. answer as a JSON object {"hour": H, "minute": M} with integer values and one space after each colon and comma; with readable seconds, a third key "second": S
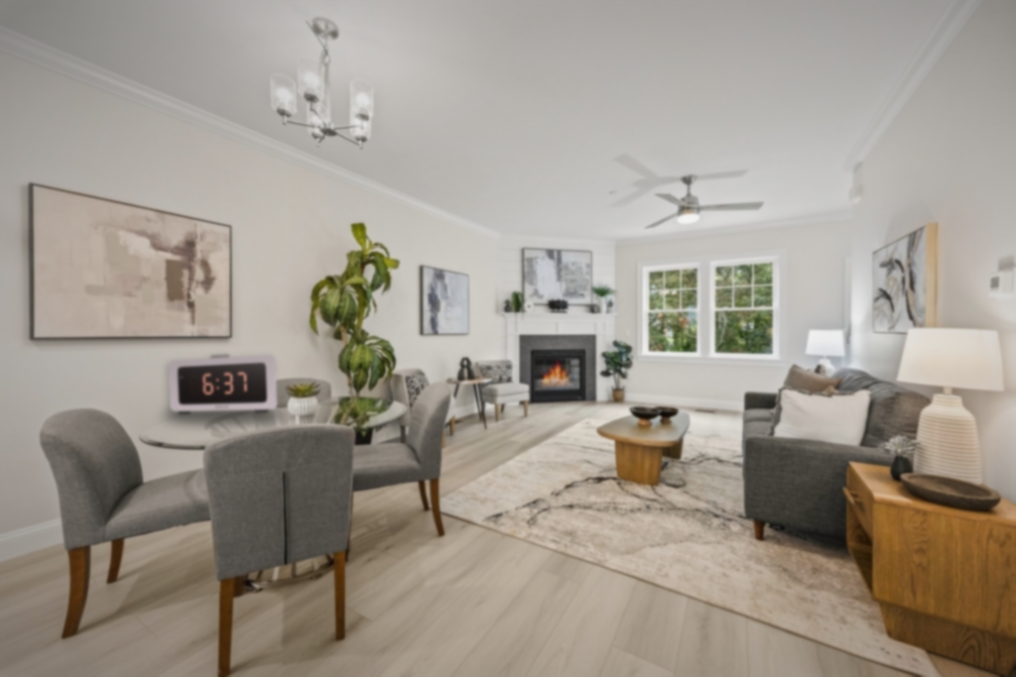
{"hour": 6, "minute": 37}
